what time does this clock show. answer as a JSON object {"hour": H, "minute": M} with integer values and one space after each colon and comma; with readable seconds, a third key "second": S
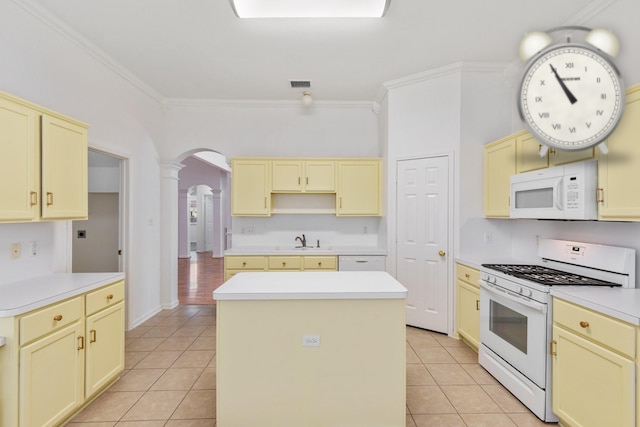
{"hour": 10, "minute": 55}
